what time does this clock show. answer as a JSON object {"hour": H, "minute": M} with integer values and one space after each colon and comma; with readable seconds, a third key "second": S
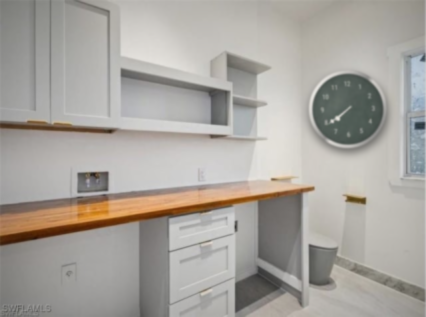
{"hour": 7, "minute": 39}
